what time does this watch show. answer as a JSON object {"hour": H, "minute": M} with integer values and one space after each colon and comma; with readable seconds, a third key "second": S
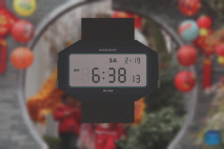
{"hour": 6, "minute": 38, "second": 13}
